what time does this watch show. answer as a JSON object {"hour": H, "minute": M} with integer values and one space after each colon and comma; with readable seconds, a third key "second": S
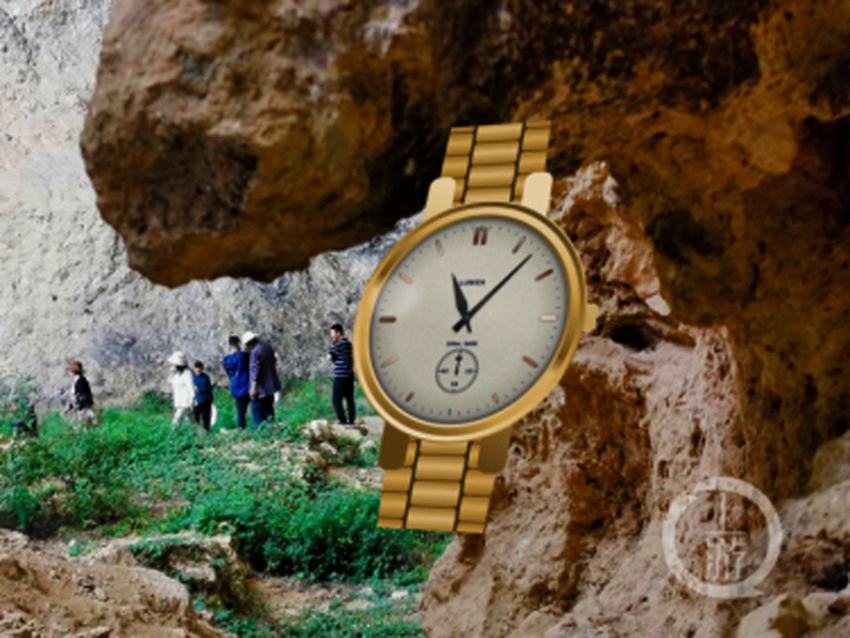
{"hour": 11, "minute": 7}
